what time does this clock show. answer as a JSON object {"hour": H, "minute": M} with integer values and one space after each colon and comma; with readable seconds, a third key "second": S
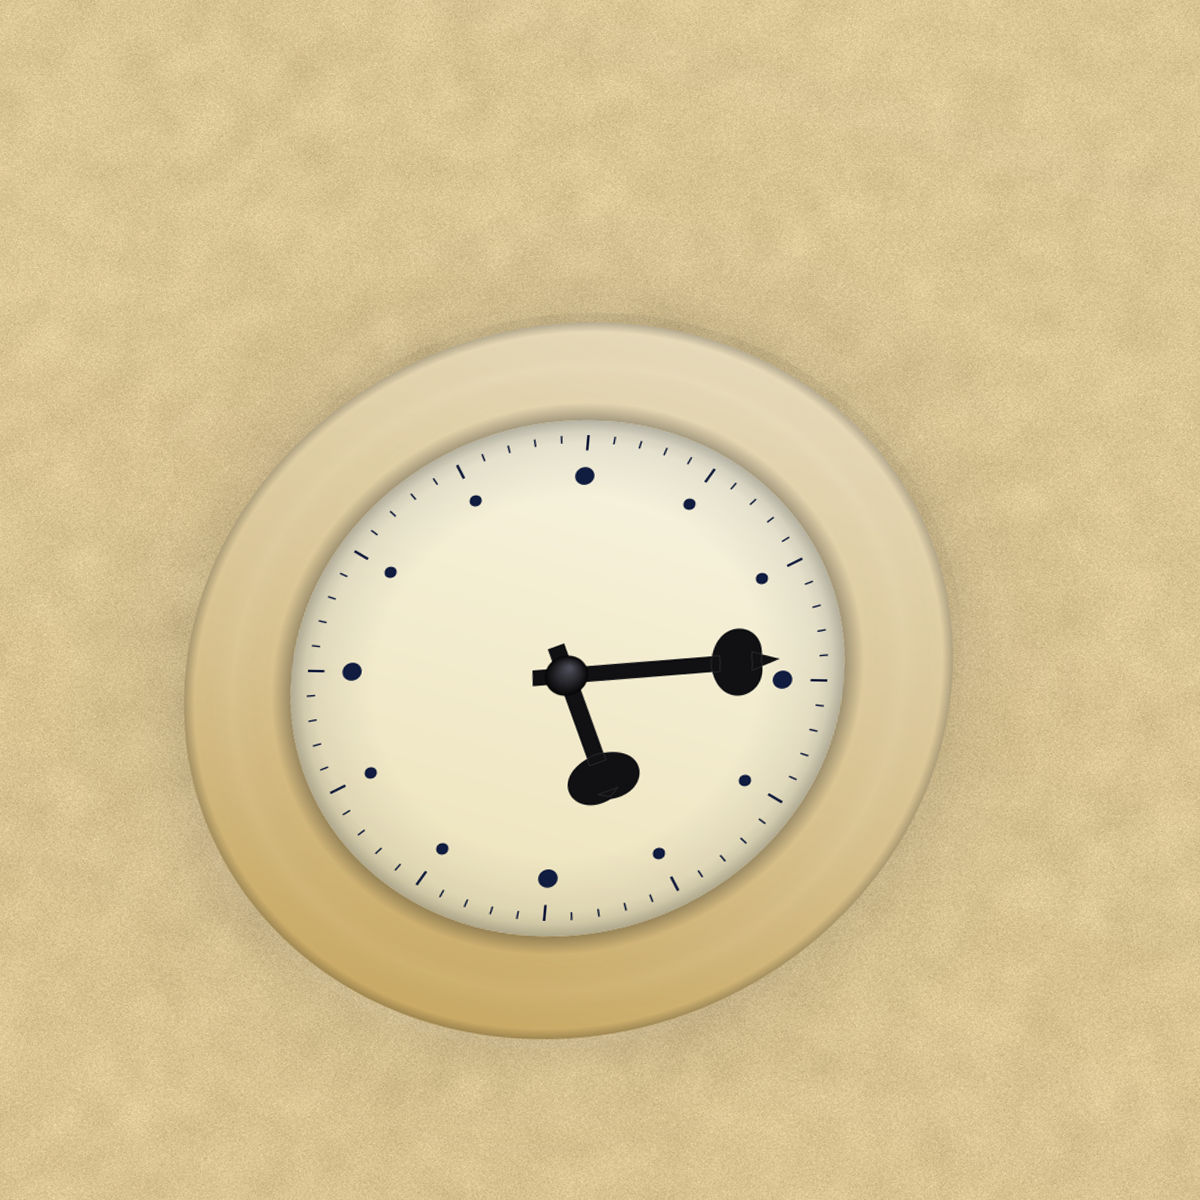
{"hour": 5, "minute": 14}
